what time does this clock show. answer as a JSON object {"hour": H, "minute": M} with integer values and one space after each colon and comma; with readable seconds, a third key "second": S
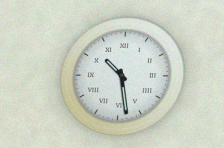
{"hour": 10, "minute": 28}
